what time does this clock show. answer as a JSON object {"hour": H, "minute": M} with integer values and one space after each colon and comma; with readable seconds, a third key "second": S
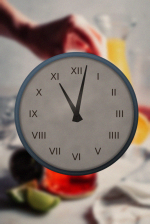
{"hour": 11, "minute": 2}
